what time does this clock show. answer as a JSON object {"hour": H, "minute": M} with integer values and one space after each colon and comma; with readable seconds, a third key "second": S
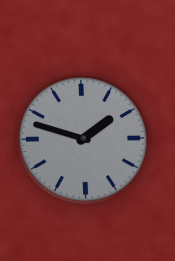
{"hour": 1, "minute": 48}
